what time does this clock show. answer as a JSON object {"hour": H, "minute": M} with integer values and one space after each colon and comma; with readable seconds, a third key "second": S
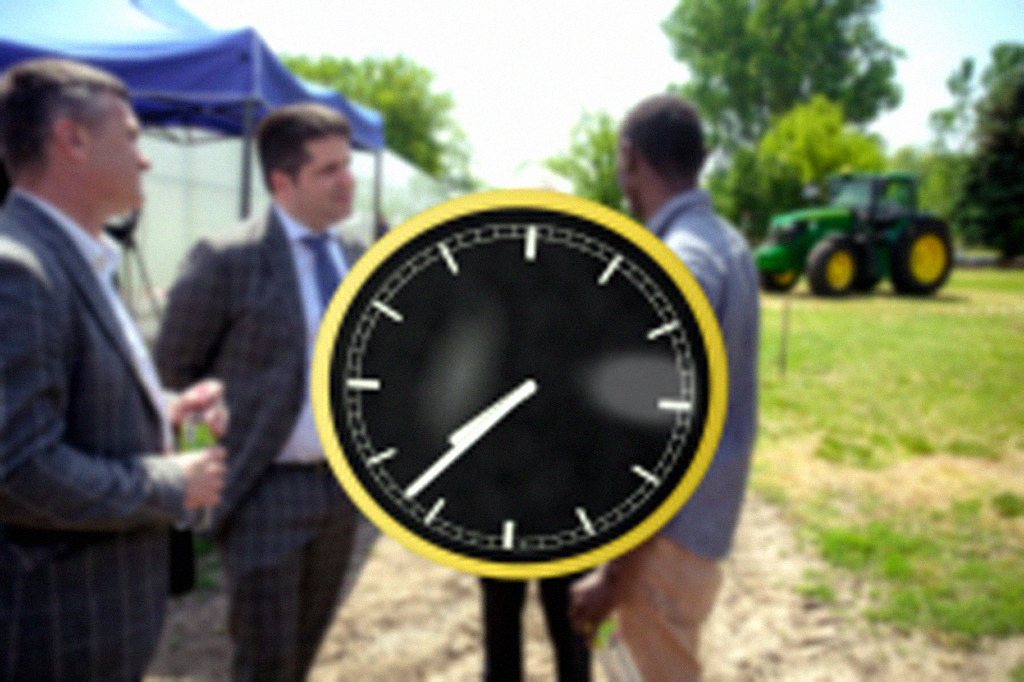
{"hour": 7, "minute": 37}
